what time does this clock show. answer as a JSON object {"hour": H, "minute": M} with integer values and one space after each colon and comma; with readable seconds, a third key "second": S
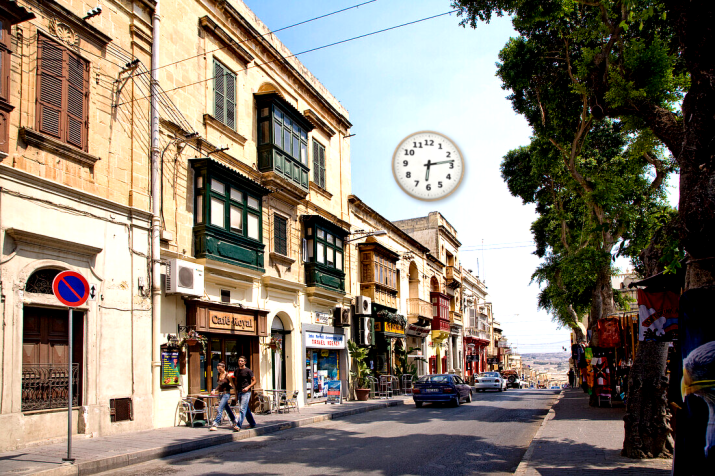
{"hour": 6, "minute": 13}
